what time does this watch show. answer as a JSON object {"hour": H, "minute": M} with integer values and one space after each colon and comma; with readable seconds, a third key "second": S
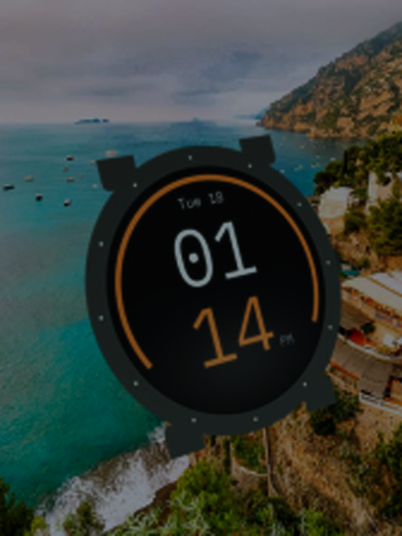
{"hour": 1, "minute": 14}
